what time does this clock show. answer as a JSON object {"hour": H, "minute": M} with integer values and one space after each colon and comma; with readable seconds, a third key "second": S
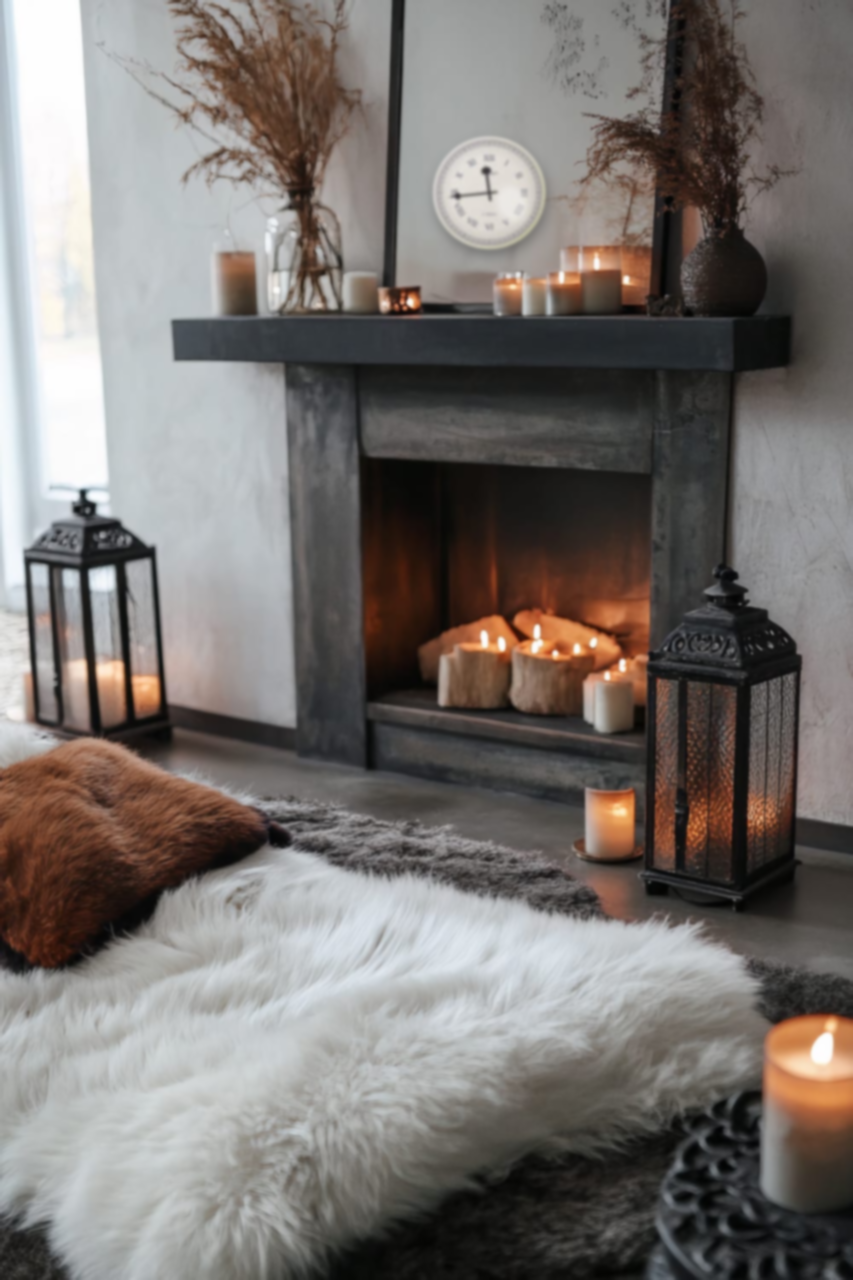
{"hour": 11, "minute": 44}
